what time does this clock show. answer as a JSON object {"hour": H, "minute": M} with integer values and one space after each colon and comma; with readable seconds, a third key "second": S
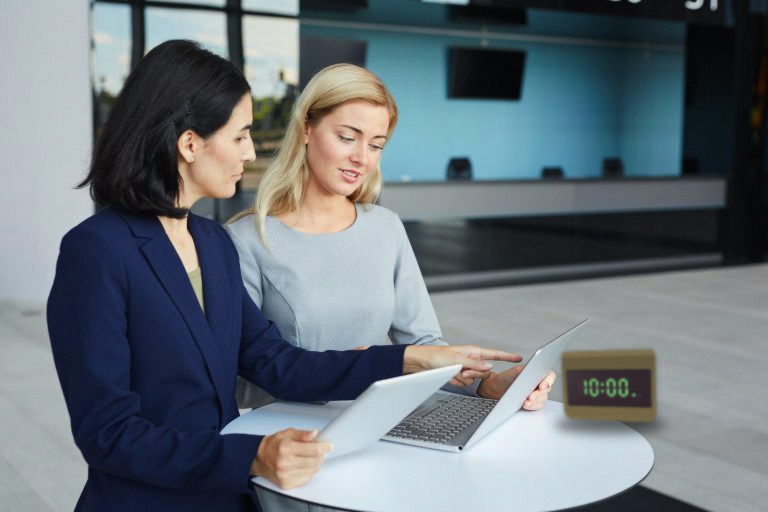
{"hour": 10, "minute": 0}
